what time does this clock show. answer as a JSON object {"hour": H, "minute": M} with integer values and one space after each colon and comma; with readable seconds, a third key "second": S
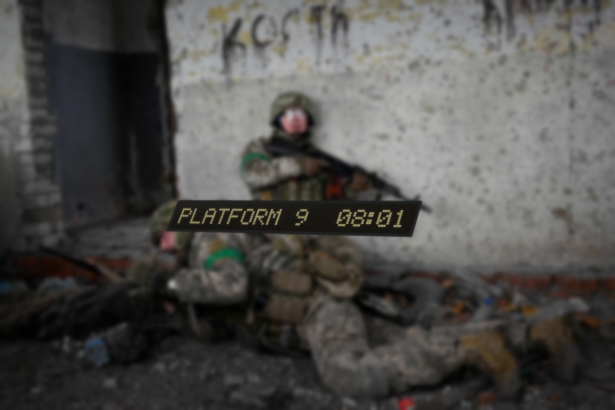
{"hour": 8, "minute": 1}
